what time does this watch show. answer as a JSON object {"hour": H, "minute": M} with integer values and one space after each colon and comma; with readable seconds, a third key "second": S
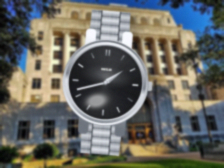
{"hour": 1, "minute": 42}
